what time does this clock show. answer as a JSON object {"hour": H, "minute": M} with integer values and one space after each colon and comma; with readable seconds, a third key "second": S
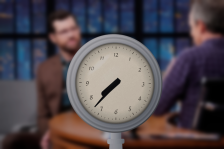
{"hour": 7, "minute": 37}
